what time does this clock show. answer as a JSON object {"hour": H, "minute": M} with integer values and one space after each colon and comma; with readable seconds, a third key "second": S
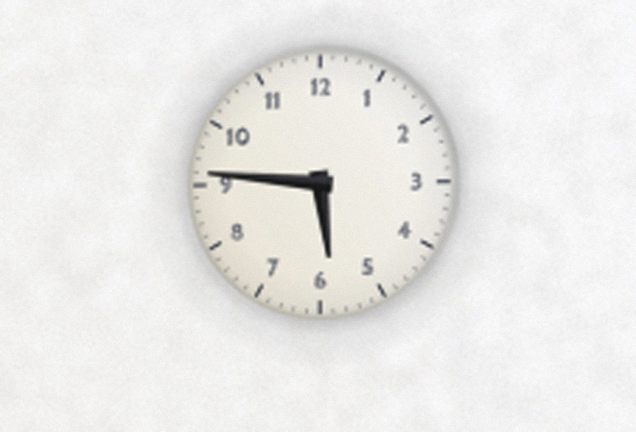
{"hour": 5, "minute": 46}
